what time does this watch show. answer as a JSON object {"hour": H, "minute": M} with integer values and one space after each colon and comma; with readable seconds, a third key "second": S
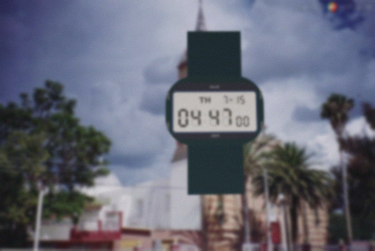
{"hour": 4, "minute": 47}
